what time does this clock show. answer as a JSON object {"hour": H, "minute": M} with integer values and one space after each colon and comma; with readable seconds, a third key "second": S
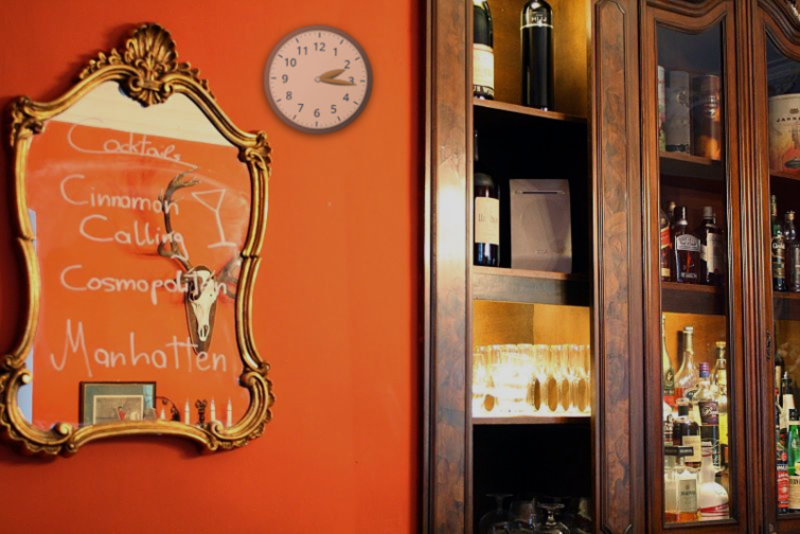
{"hour": 2, "minute": 16}
